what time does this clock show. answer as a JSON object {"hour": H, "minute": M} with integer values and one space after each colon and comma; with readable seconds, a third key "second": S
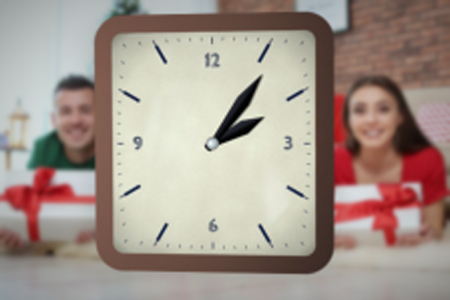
{"hour": 2, "minute": 6}
